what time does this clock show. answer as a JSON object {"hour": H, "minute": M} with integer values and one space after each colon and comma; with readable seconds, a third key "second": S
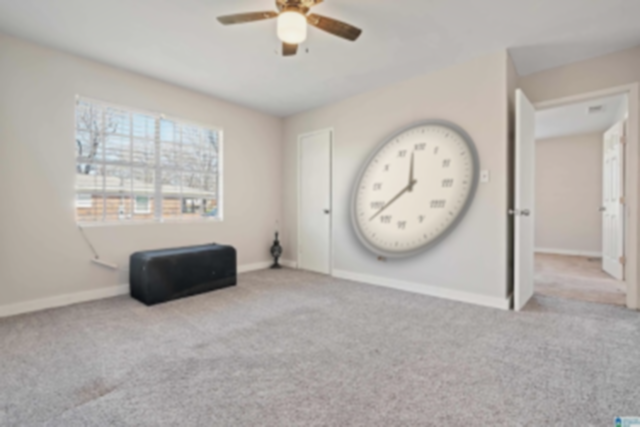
{"hour": 11, "minute": 38}
